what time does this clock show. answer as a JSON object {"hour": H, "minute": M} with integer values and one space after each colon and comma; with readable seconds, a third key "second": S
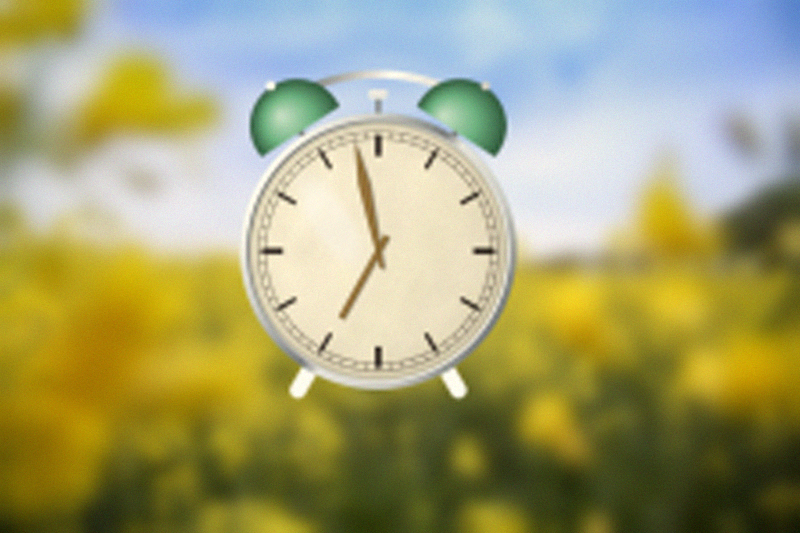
{"hour": 6, "minute": 58}
